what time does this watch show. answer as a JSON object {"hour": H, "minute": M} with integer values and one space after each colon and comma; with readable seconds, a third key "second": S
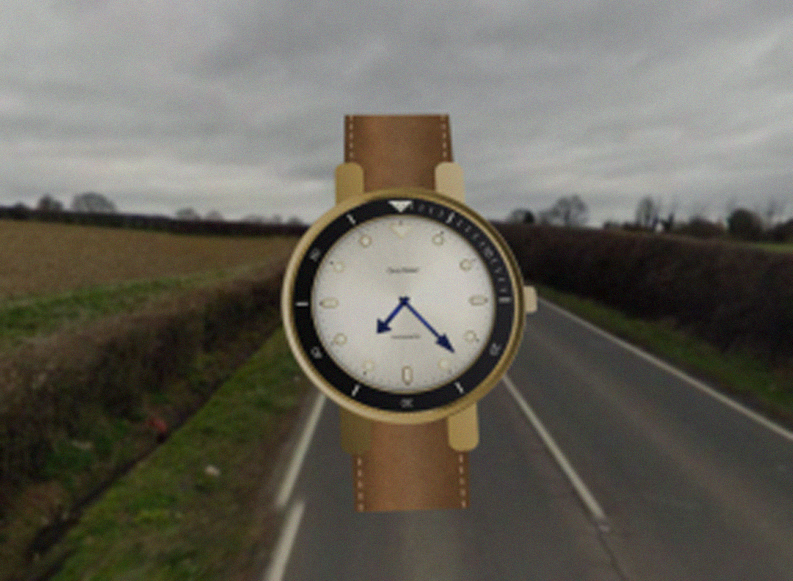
{"hour": 7, "minute": 23}
